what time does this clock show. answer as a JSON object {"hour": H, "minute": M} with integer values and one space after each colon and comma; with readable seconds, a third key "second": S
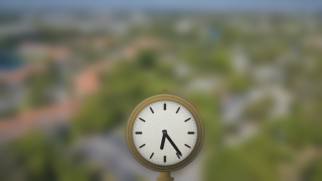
{"hour": 6, "minute": 24}
